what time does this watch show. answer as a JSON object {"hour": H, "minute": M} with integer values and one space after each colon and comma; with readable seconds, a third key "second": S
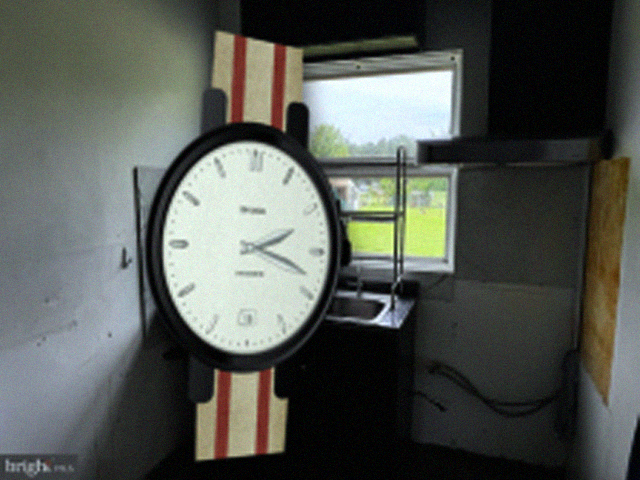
{"hour": 2, "minute": 18}
